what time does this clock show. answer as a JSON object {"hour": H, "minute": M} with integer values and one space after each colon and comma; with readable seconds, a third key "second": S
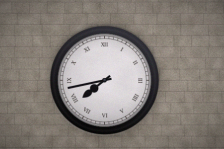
{"hour": 7, "minute": 43}
